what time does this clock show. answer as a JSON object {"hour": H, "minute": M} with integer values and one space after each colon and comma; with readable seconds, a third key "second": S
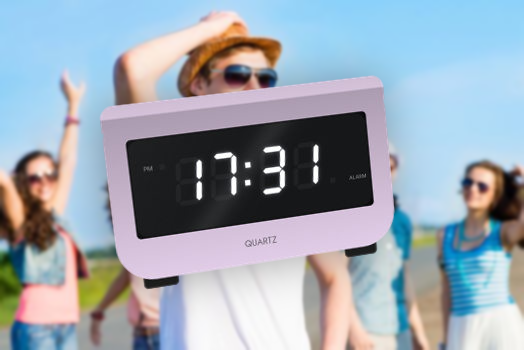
{"hour": 17, "minute": 31}
